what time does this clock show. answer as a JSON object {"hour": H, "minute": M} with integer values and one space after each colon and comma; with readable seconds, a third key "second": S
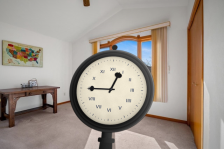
{"hour": 12, "minute": 45}
